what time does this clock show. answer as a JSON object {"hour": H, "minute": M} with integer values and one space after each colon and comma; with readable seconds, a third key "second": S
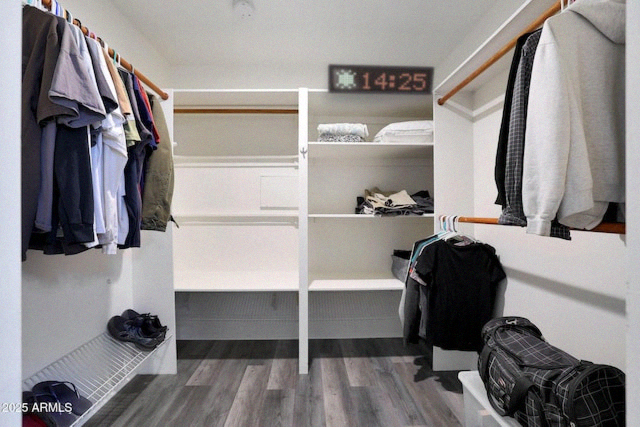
{"hour": 14, "minute": 25}
